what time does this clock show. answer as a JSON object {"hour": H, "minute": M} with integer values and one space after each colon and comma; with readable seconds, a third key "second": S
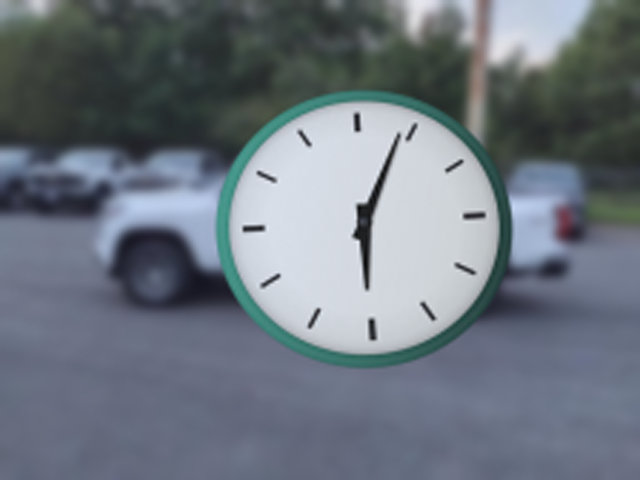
{"hour": 6, "minute": 4}
